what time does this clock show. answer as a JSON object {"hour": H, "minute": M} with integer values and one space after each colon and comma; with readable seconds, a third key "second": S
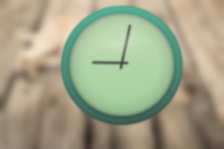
{"hour": 9, "minute": 2}
